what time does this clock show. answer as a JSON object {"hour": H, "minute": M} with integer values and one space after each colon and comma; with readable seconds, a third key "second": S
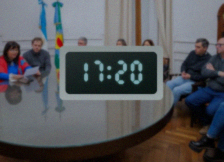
{"hour": 17, "minute": 20}
